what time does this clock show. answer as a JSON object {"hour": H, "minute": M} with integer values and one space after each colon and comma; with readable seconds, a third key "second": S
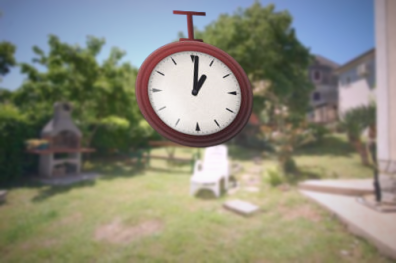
{"hour": 1, "minute": 1}
